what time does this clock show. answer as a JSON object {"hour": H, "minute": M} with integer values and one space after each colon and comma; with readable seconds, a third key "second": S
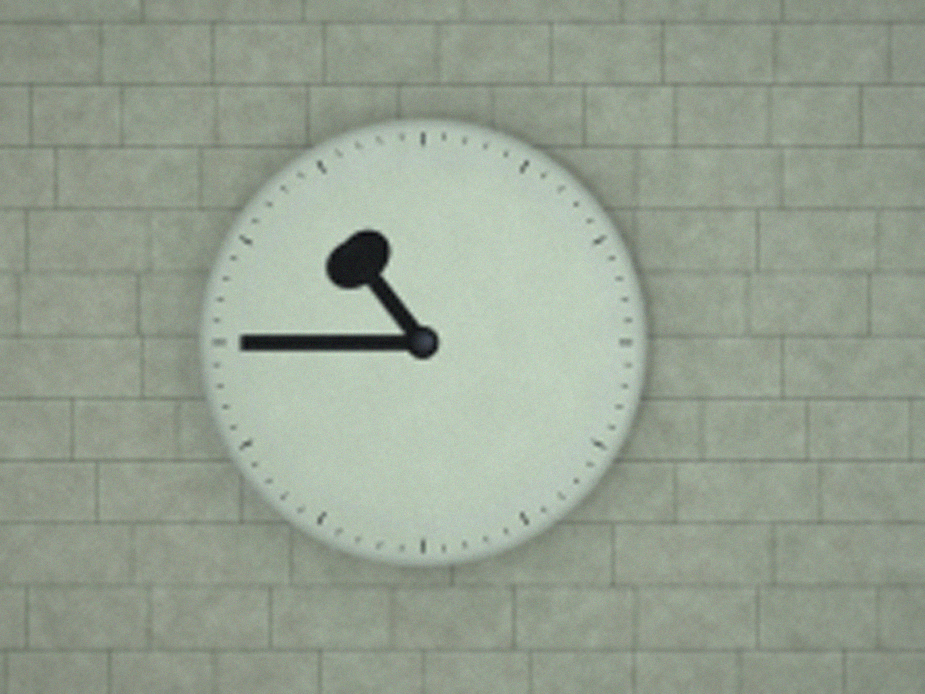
{"hour": 10, "minute": 45}
